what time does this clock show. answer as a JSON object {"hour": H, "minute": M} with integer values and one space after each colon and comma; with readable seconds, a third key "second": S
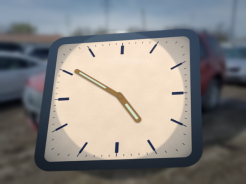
{"hour": 4, "minute": 51}
